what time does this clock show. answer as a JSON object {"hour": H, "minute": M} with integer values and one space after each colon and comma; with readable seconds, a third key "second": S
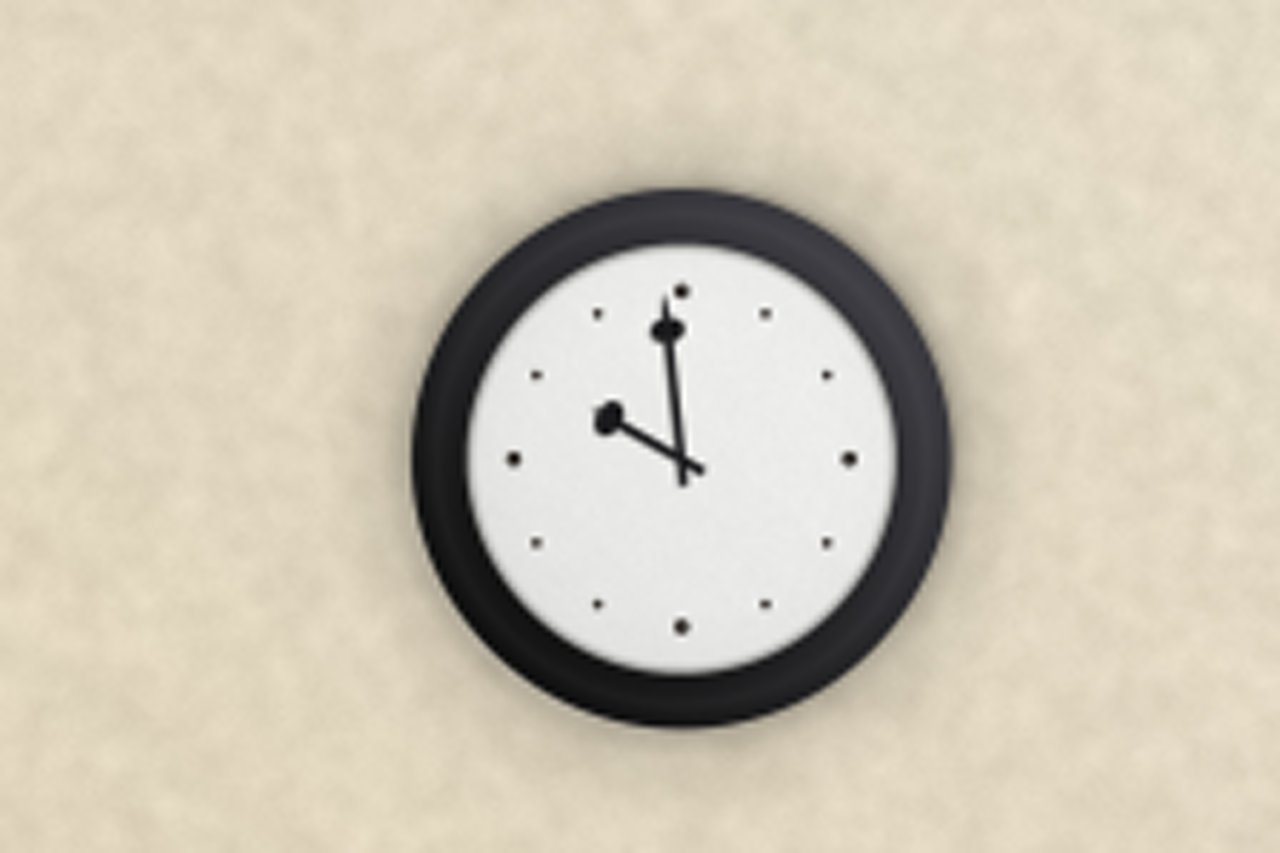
{"hour": 9, "minute": 59}
